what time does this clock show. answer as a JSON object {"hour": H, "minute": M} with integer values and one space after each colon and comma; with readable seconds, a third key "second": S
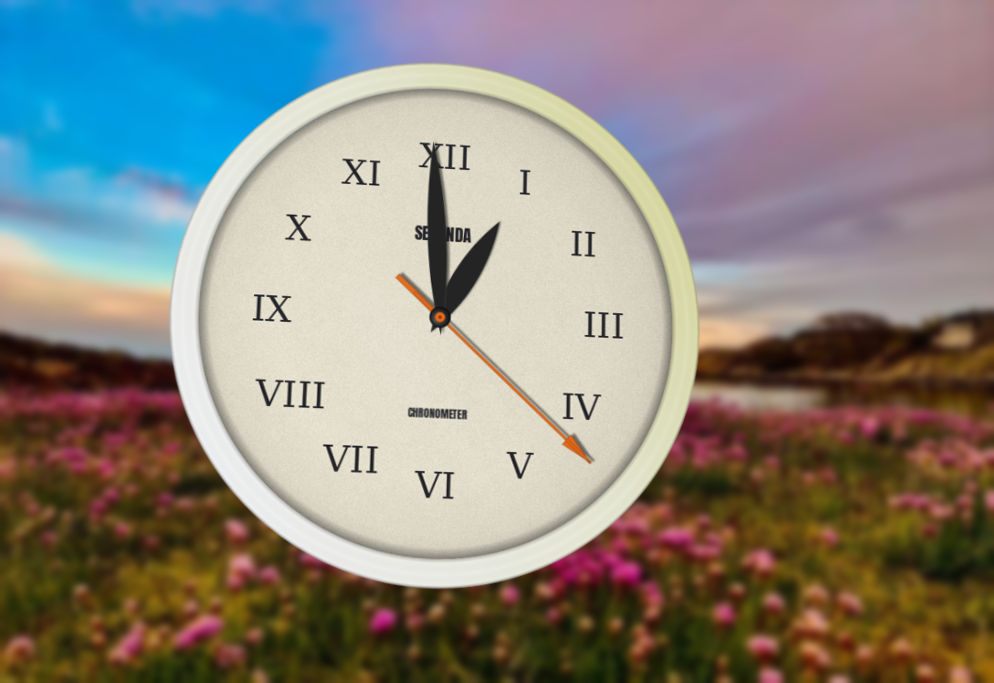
{"hour": 12, "minute": 59, "second": 22}
